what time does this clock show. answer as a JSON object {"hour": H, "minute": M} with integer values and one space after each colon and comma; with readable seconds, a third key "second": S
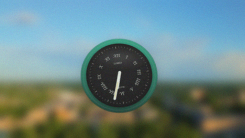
{"hour": 6, "minute": 33}
